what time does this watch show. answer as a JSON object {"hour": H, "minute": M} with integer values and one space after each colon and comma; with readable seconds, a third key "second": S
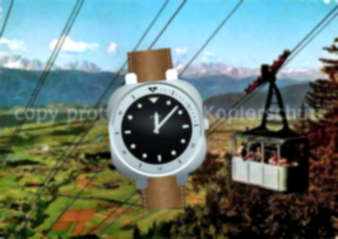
{"hour": 12, "minute": 8}
